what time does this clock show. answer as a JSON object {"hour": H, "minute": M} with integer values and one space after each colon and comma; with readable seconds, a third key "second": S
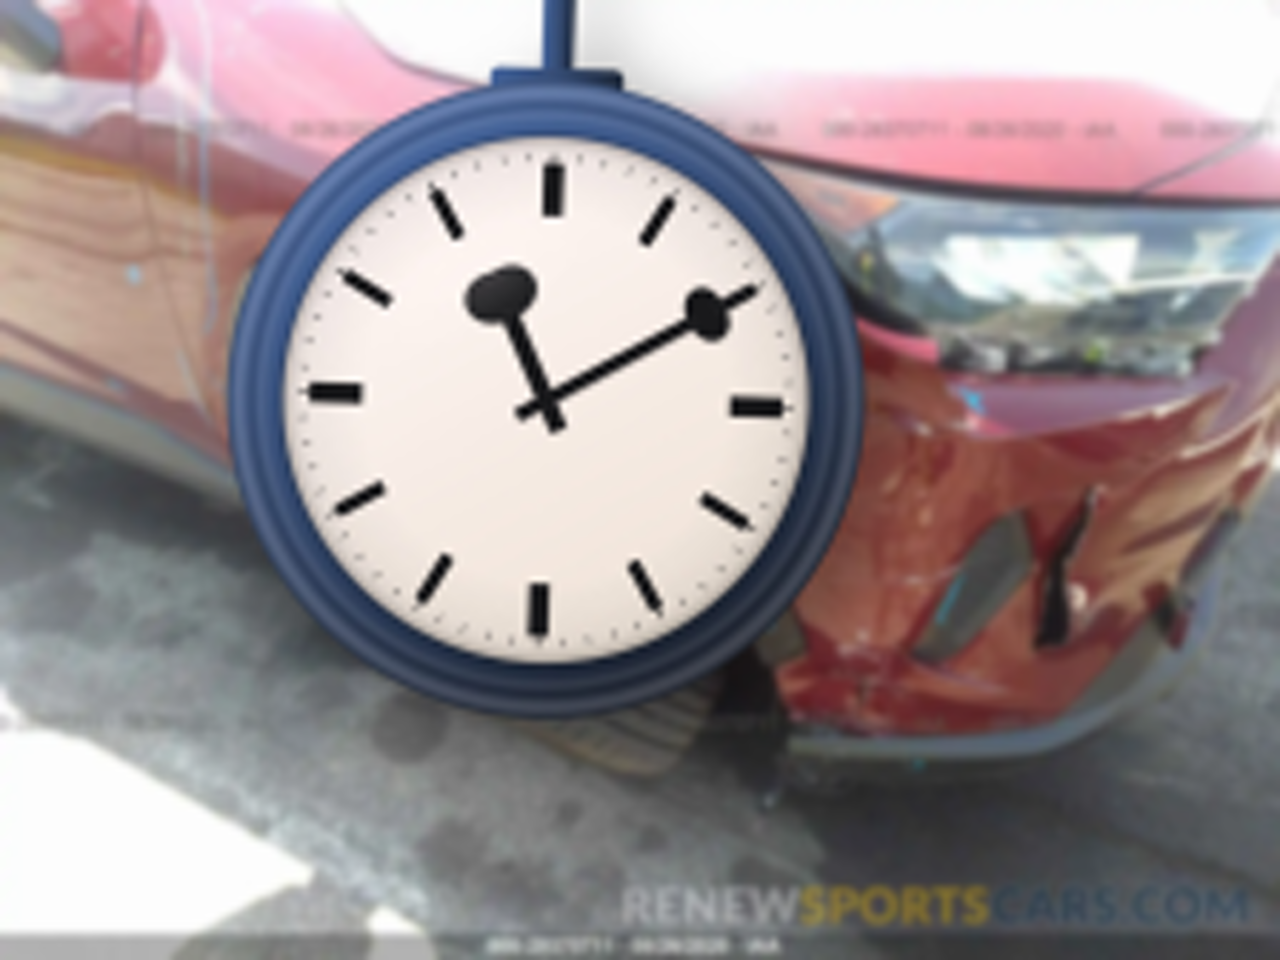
{"hour": 11, "minute": 10}
